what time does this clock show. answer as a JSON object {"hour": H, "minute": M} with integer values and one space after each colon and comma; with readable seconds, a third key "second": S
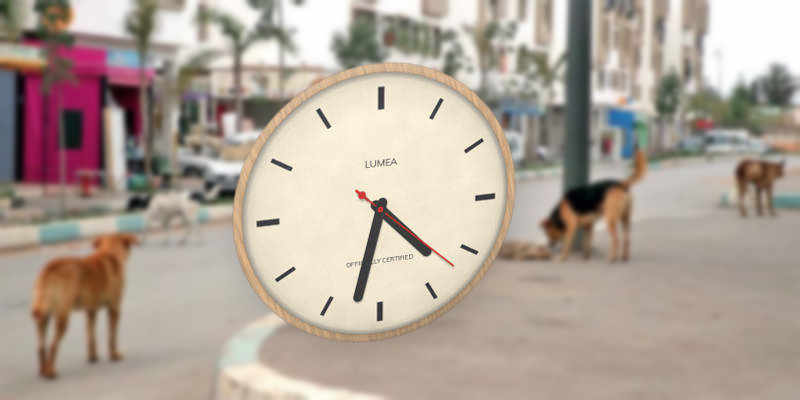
{"hour": 4, "minute": 32, "second": 22}
